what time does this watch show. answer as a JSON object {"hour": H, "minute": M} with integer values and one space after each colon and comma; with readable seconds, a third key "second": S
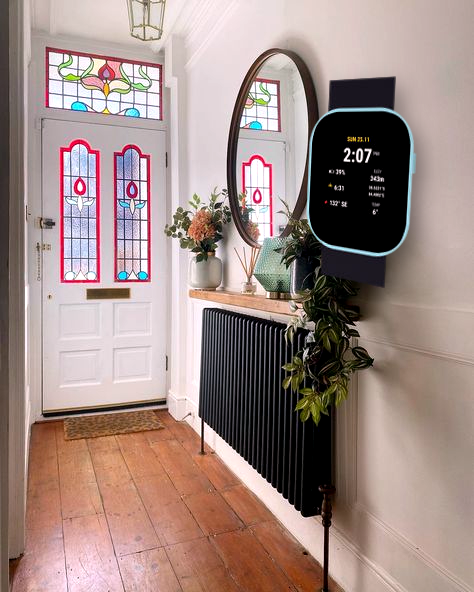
{"hour": 2, "minute": 7}
